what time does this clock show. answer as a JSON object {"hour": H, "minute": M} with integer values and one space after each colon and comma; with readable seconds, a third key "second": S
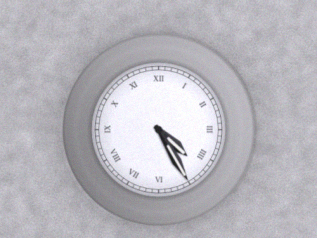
{"hour": 4, "minute": 25}
